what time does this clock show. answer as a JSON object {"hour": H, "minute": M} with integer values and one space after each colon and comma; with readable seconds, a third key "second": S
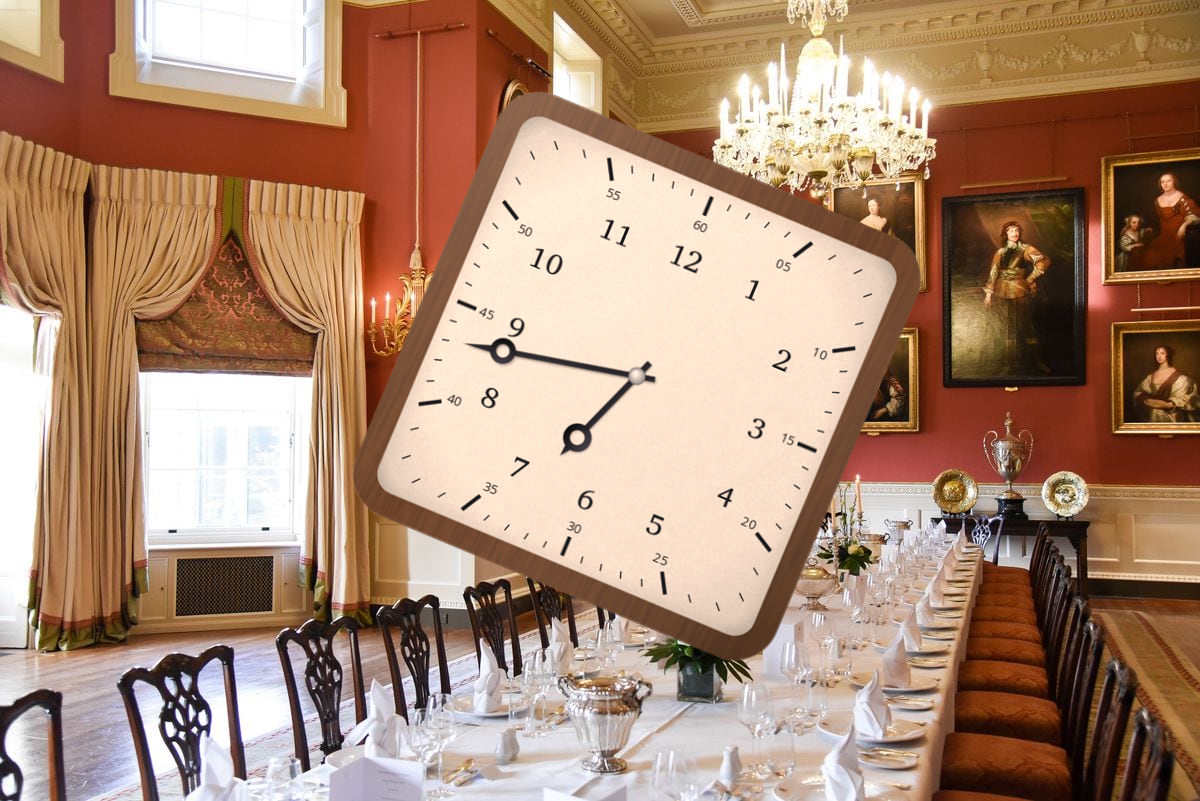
{"hour": 6, "minute": 43}
